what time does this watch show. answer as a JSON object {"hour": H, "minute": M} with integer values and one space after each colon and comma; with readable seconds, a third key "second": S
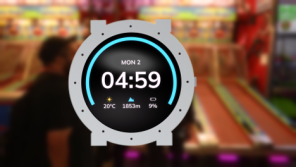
{"hour": 4, "minute": 59}
